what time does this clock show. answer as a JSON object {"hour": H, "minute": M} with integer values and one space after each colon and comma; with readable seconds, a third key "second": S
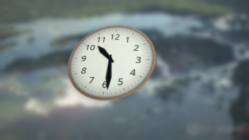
{"hour": 10, "minute": 29}
